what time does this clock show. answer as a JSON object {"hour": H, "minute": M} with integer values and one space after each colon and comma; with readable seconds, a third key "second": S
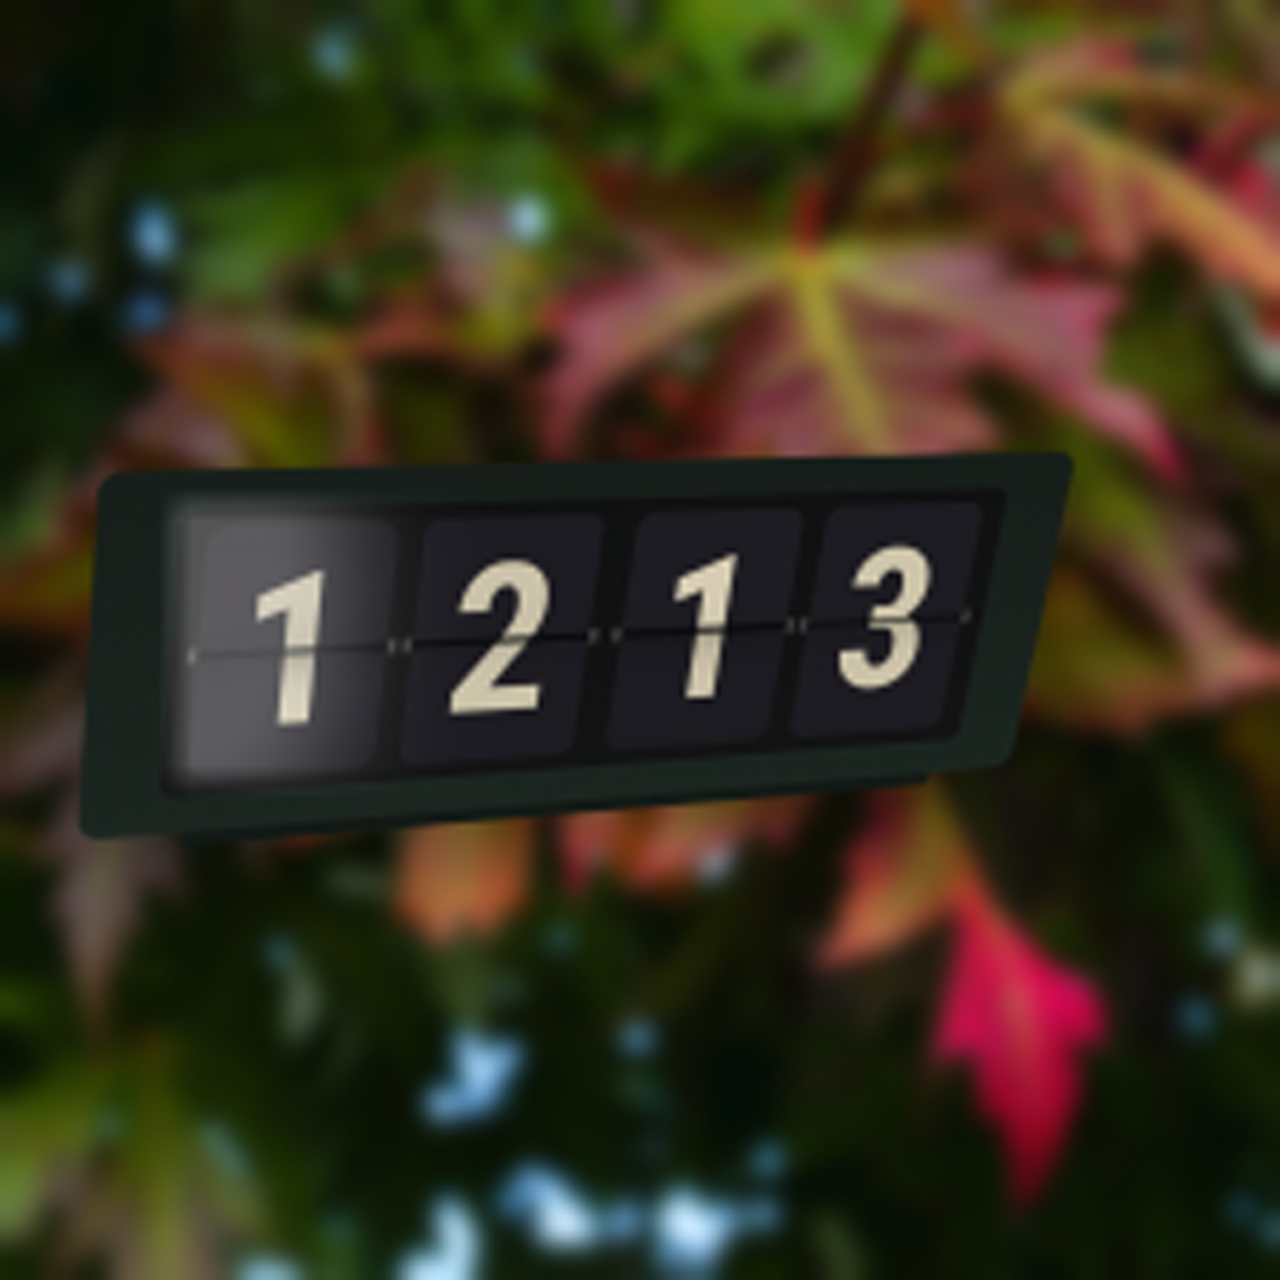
{"hour": 12, "minute": 13}
